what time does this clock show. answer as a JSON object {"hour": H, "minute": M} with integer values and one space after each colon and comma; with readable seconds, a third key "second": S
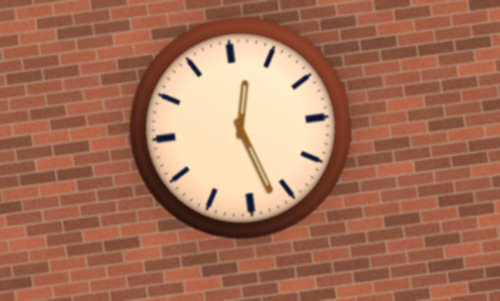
{"hour": 12, "minute": 27}
